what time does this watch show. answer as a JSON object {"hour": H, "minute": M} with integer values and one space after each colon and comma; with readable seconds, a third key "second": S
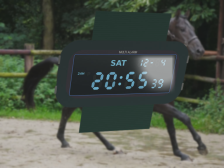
{"hour": 20, "minute": 55, "second": 39}
